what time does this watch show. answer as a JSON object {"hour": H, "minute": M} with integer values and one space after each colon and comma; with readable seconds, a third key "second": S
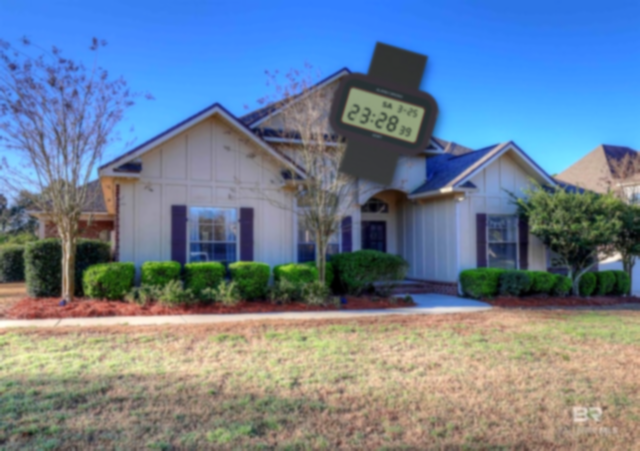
{"hour": 23, "minute": 28}
